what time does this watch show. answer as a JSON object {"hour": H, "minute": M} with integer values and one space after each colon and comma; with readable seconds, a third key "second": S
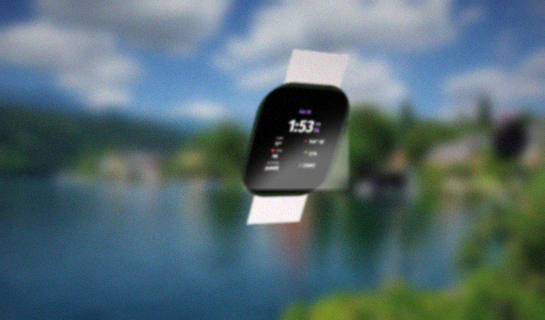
{"hour": 1, "minute": 53}
